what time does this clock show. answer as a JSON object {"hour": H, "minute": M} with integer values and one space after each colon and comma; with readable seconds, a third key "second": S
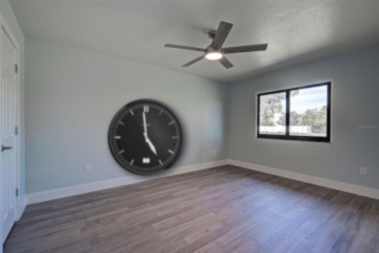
{"hour": 4, "minute": 59}
